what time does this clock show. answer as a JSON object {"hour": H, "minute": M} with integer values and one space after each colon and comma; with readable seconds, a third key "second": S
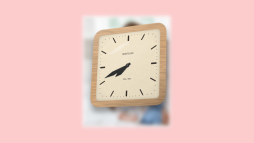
{"hour": 7, "minute": 41}
